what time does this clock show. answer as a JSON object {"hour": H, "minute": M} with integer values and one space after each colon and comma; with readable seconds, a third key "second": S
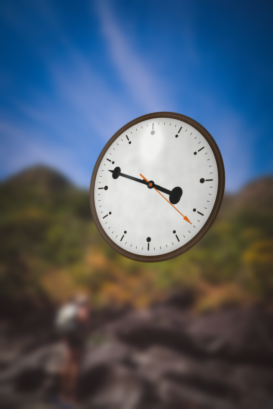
{"hour": 3, "minute": 48, "second": 22}
